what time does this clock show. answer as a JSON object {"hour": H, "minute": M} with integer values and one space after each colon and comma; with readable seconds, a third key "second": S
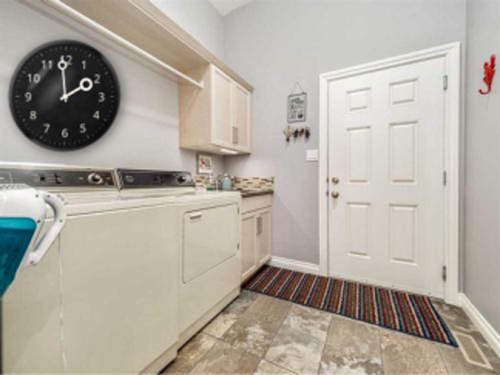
{"hour": 1, "minute": 59}
